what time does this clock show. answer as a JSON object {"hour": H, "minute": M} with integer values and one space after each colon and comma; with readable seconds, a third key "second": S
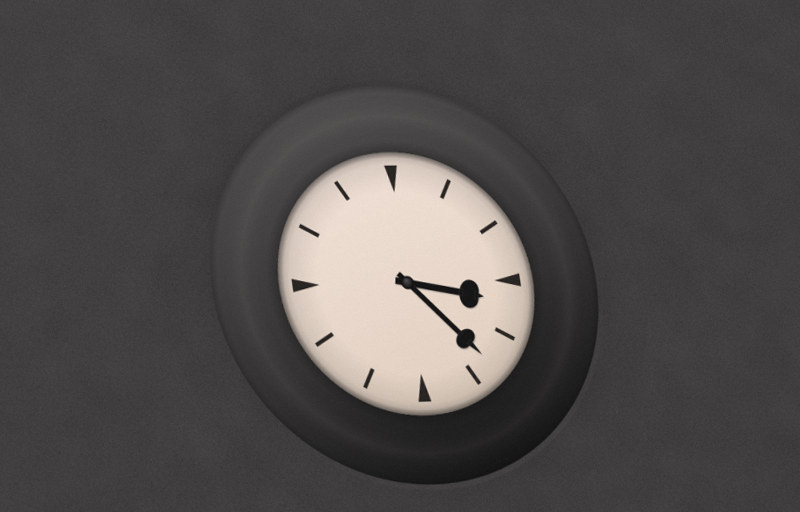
{"hour": 3, "minute": 23}
